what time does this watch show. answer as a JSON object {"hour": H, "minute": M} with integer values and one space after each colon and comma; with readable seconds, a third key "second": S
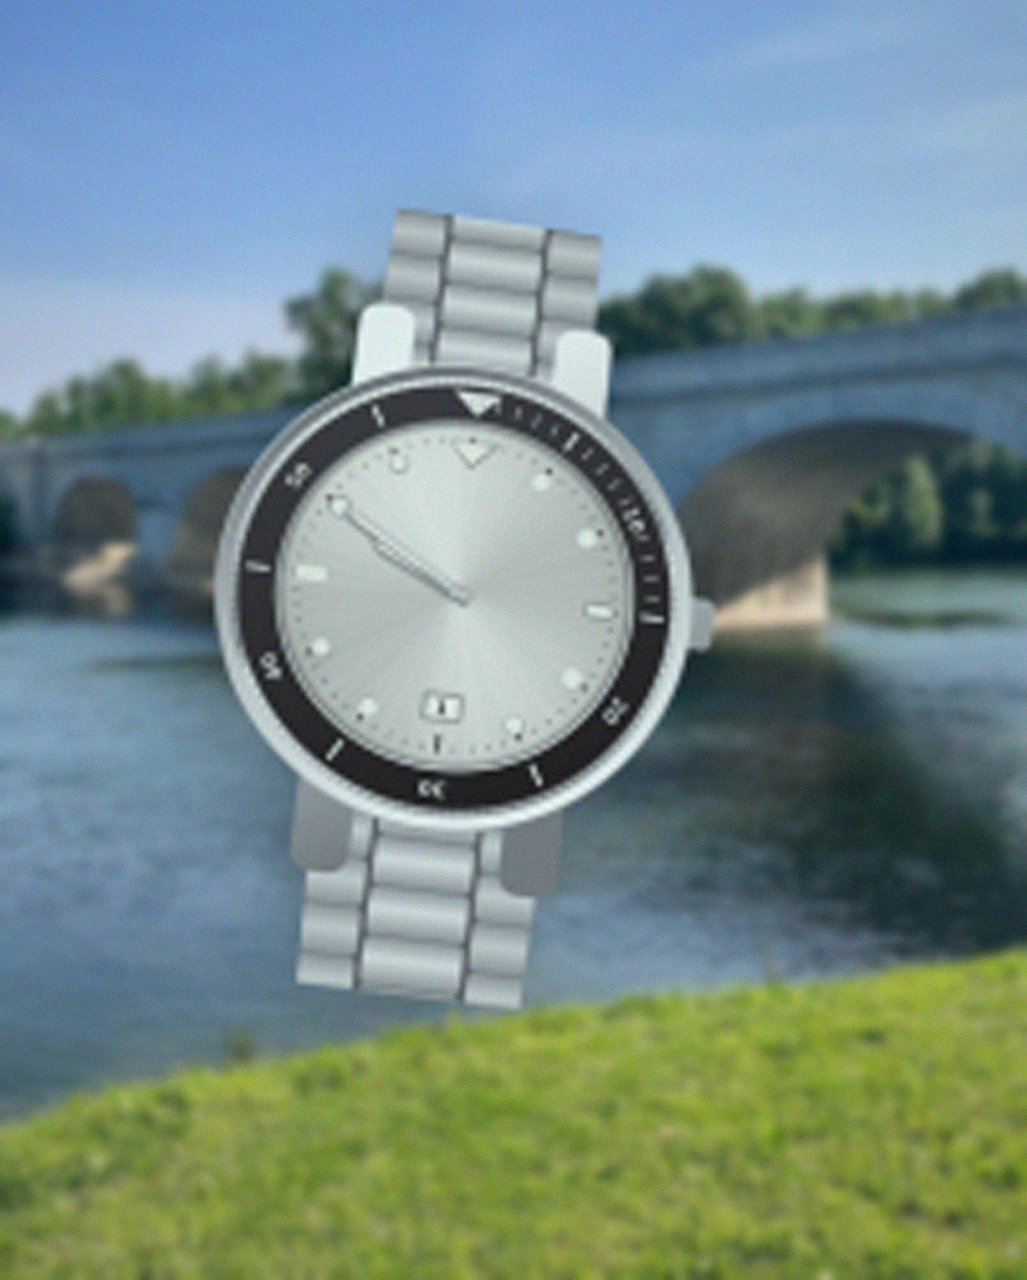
{"hour": 9, "minute": 50}
